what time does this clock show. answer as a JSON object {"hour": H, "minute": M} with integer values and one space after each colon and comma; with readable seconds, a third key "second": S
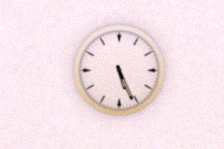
{"hour": 5, "minute": 26}
